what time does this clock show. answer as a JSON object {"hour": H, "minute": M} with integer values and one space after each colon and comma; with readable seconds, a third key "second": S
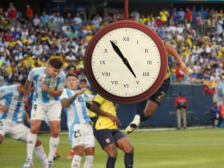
{"hour": 4, "minute": 54}
